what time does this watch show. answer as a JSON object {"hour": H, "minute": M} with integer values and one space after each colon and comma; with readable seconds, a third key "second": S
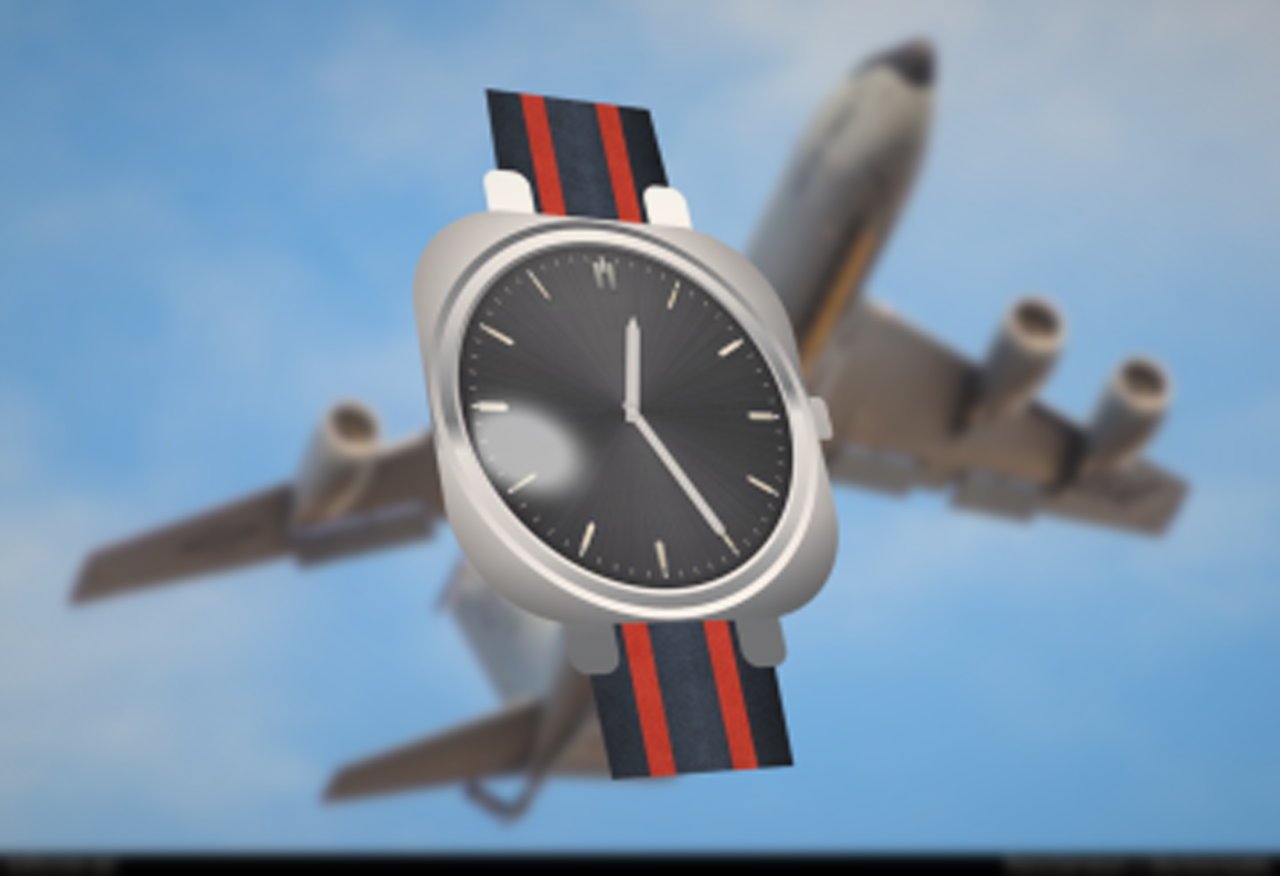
{"hour": 12, "minute": 25}
